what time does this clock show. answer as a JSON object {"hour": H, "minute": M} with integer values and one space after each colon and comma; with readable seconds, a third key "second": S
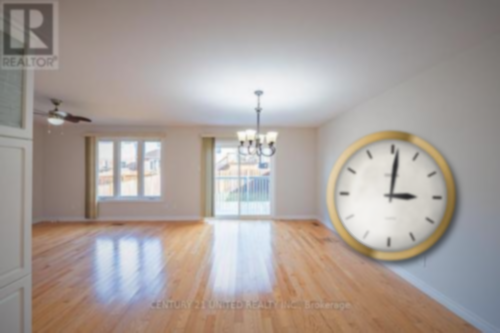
{"hour": 3, "minute": 1}
